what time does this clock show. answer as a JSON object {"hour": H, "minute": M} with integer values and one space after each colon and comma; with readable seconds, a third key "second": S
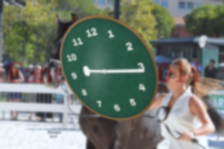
{"hour": 9, "minute": 16}
